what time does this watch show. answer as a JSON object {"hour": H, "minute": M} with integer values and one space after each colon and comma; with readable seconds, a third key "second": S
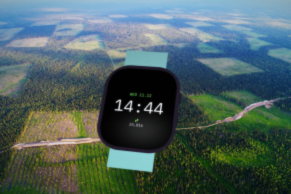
{"hour": 14, "minute": 44}
